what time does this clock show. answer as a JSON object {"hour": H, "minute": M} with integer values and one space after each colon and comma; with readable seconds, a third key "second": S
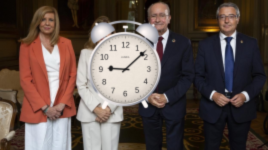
{"hour": 9, "minute": 8}
